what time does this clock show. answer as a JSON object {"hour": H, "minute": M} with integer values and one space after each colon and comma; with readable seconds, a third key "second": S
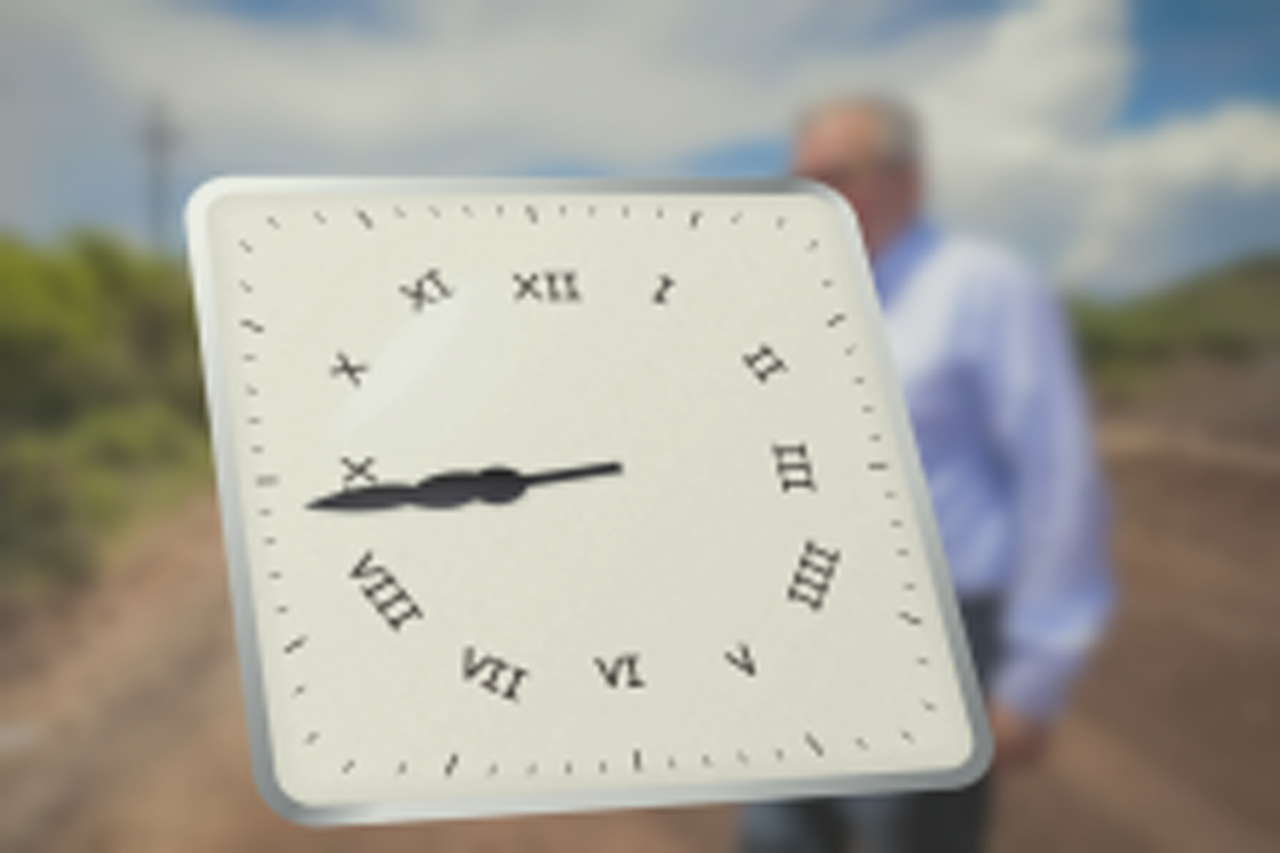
{"hour": 8, "minute": 44}
